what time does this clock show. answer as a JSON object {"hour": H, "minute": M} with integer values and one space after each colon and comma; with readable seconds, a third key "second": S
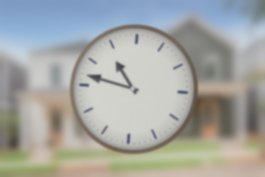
{"hour": 10, "minute": 47}
